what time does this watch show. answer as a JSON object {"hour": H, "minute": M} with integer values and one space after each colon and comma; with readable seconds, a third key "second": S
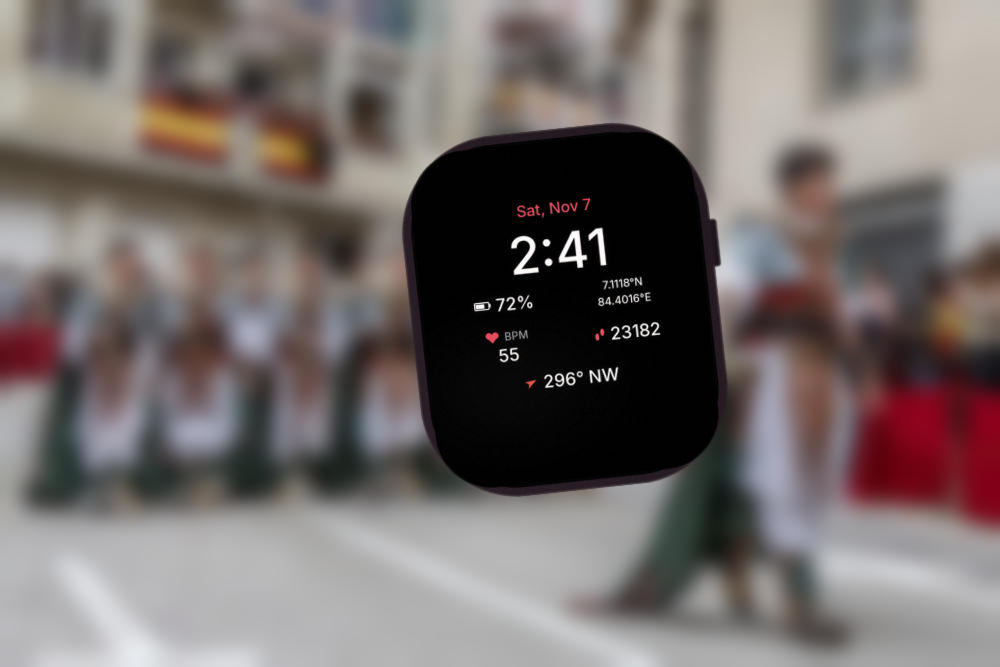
{"hour": 2, "minute": 41}
